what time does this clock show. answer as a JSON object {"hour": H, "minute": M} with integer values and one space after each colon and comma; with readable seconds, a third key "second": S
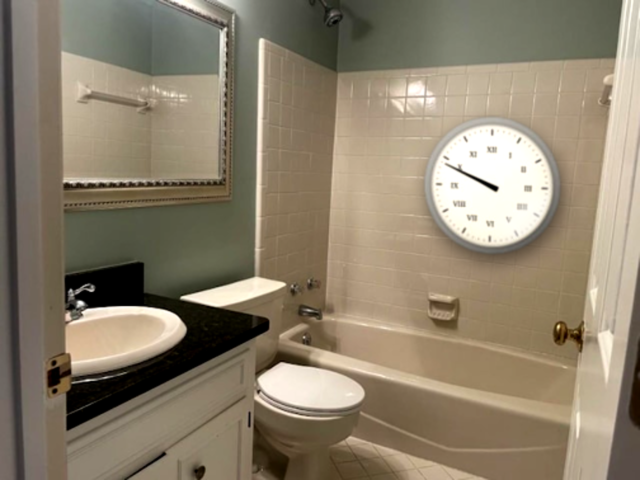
{"hour": 9, "minute": 49}
